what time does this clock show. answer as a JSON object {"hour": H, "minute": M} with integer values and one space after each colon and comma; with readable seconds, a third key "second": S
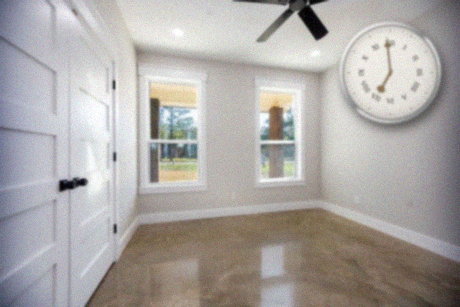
{"hour": 6, "minute": 59}
